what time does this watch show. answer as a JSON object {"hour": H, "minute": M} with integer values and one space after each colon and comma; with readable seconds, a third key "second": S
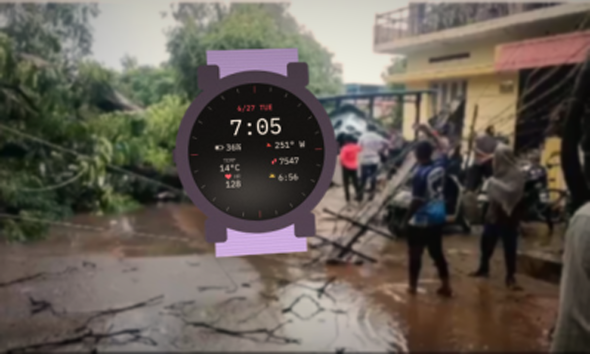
{"hour": 7, "minute": 5}
